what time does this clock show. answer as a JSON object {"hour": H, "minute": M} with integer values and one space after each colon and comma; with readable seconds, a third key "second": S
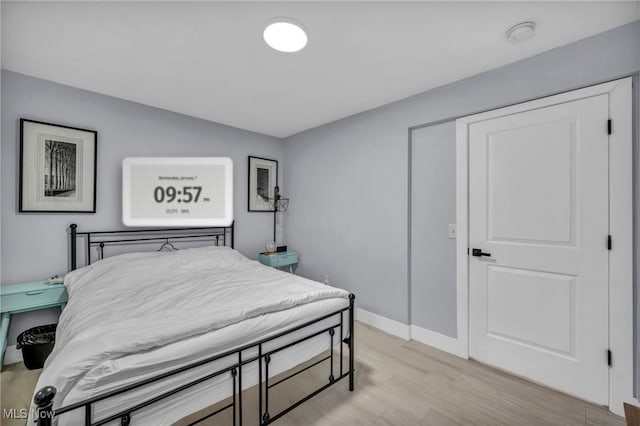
{"hour": 9, "minute": 57}
